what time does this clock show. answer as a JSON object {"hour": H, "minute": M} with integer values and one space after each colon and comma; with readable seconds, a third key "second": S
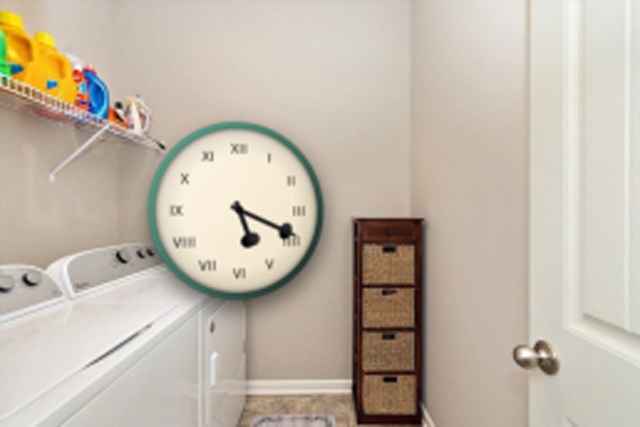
{"hour": 5, "minute": 19}
